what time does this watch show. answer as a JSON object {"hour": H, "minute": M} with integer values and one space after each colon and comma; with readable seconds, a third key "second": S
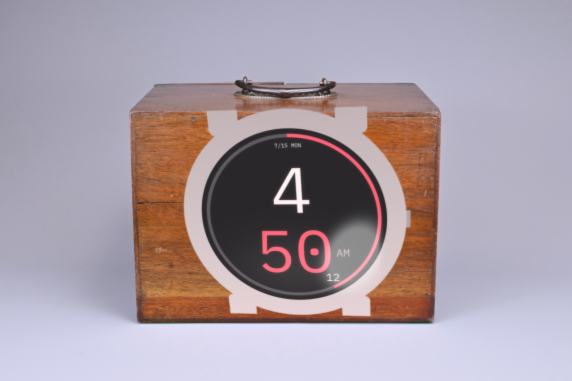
{"hour": 4, "minute": 50, "second": 12}
